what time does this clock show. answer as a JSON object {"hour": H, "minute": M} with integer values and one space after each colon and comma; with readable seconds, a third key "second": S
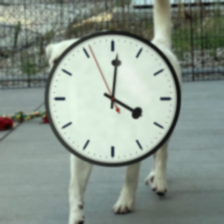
{"hour": 4, "minute": 0, "second": 56}
